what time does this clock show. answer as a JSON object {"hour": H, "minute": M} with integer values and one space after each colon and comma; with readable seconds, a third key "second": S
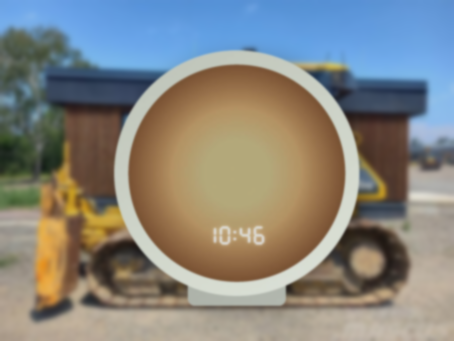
{"hour": 10, "minute": 46}
